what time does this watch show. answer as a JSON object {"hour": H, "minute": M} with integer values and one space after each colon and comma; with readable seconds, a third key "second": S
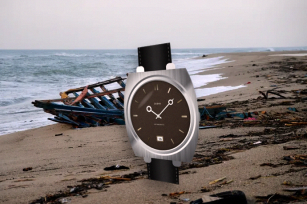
{"hour": 10, "minute": 8}
